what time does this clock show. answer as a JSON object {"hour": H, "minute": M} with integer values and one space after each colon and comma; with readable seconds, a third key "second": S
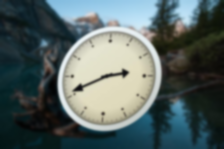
{"hour": 2, "minute": 41}
